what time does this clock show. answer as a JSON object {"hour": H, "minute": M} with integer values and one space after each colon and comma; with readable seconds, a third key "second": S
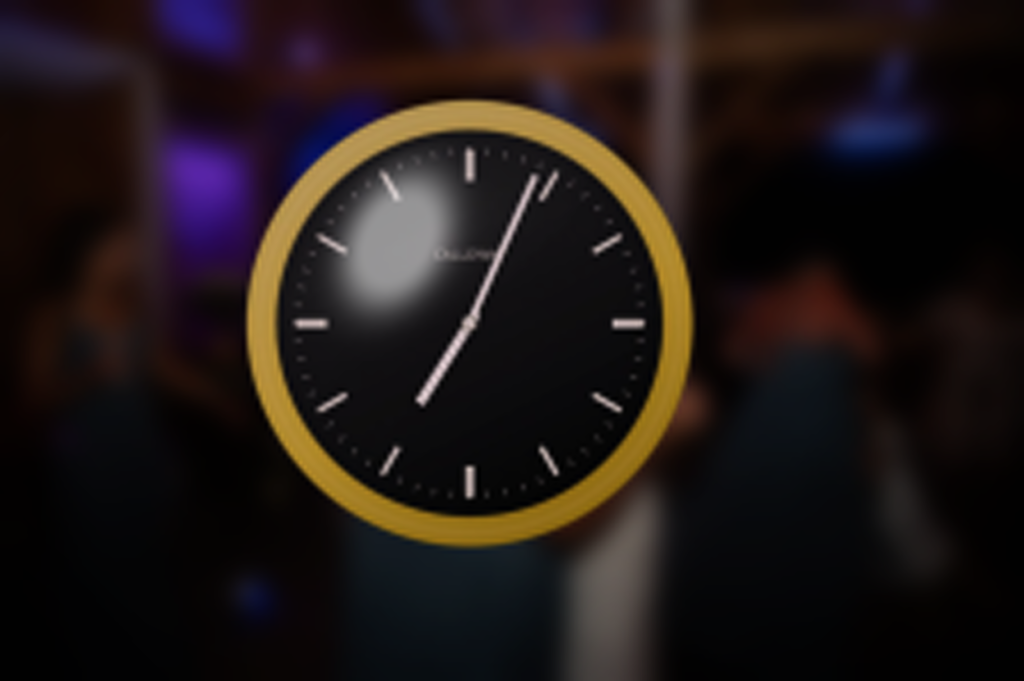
{"hour": 7, "minute": 4}
